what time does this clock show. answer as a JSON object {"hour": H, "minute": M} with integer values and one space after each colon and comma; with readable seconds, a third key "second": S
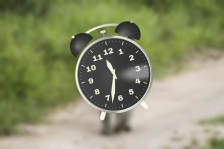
{"hour": 11, "minute": 33}
